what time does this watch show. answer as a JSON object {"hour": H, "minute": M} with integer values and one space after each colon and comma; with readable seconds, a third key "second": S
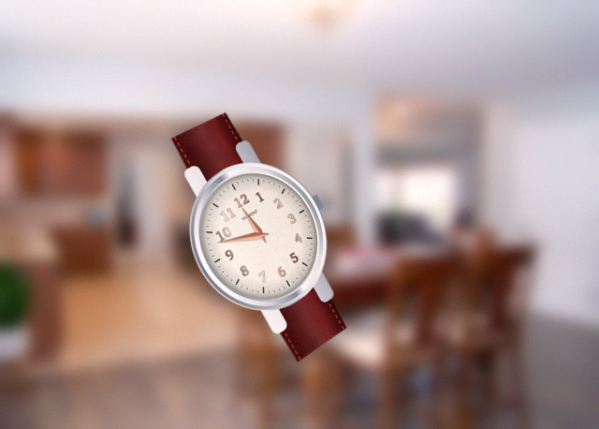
{"hour": 11, "minute": 48}
